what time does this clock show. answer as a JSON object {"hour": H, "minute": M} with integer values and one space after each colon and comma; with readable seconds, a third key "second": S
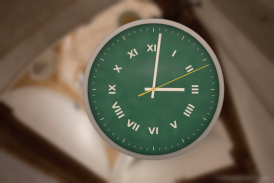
{"hour": 3, "minute": 1, "second": 11}
